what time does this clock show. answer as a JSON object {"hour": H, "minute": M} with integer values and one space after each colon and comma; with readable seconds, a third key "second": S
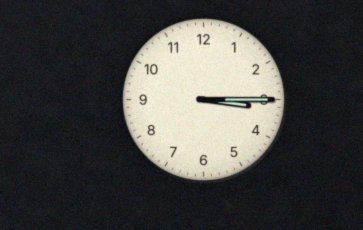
{"hour": 3, "minute": 15}
